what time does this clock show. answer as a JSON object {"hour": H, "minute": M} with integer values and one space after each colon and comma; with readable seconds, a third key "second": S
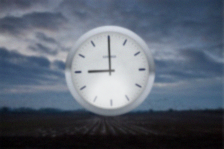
{"hour": 9, "minute": 0}
